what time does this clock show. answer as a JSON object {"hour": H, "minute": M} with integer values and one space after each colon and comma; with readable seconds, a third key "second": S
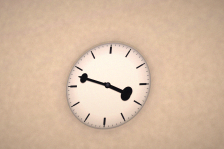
{"hour": 3, "minute": 48}
